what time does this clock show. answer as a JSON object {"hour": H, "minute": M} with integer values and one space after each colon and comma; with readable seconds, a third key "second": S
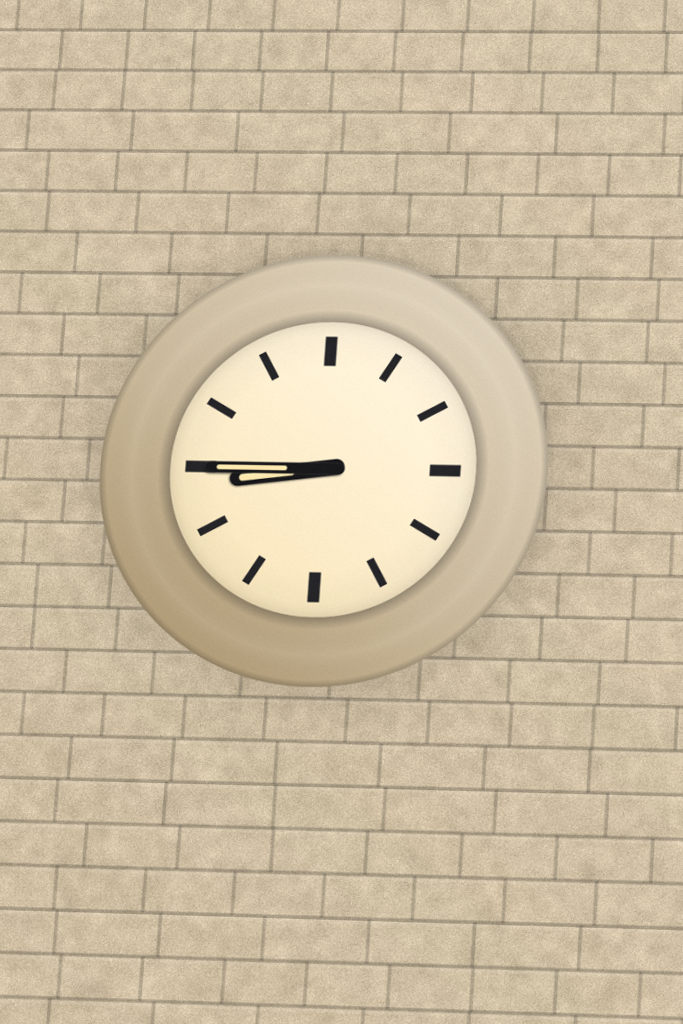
{"hour": 8, "minute": 45}
